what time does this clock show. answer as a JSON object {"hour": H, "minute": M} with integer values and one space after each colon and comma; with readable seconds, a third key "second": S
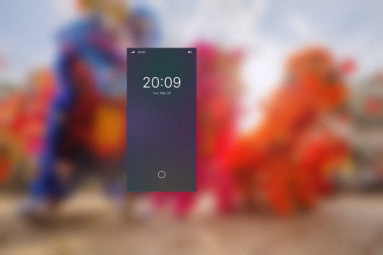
{"hour": 20, "minute": 9}
